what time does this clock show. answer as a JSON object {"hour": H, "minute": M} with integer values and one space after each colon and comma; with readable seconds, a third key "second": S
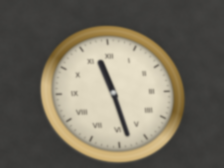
{"hour": 11, "minute": 28}
